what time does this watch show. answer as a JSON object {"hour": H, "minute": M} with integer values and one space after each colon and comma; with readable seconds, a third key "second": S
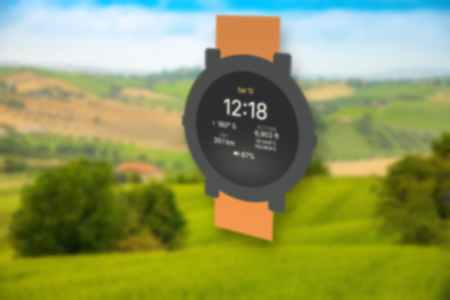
{"hour": 12, "minute": 18}
